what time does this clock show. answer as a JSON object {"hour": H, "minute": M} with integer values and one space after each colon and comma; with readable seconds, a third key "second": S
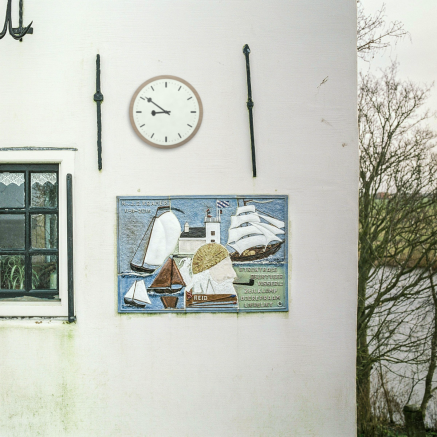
{"hour": 8, "minute": 51}
